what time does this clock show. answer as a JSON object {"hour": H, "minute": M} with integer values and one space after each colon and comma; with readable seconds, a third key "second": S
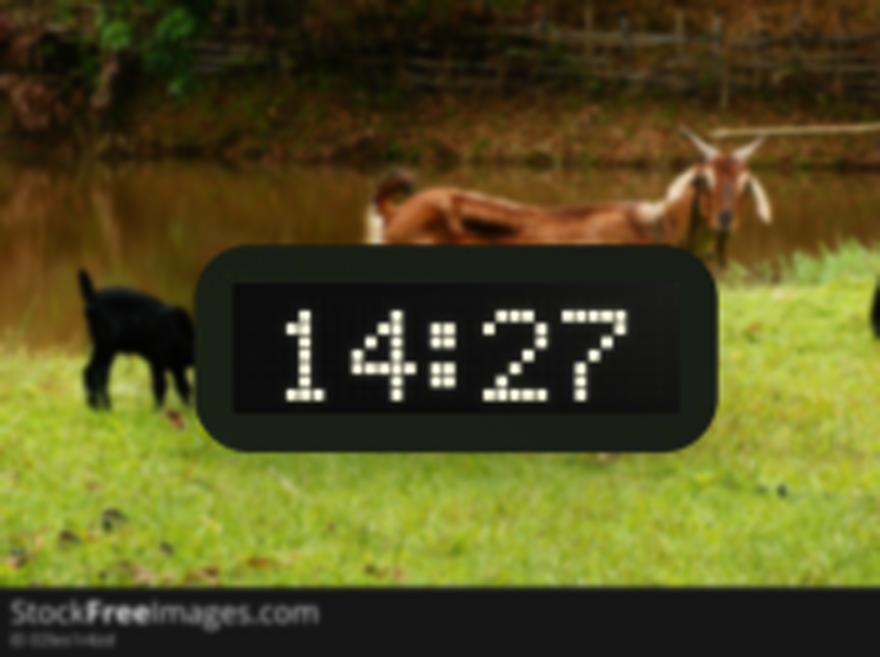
{"hour": 14, "minute": 27}
